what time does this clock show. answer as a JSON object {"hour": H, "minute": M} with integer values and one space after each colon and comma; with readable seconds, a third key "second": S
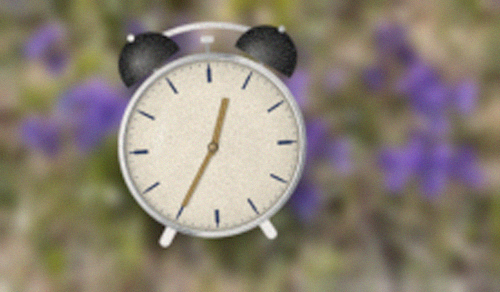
{"hour": 12, "minute": 35}
